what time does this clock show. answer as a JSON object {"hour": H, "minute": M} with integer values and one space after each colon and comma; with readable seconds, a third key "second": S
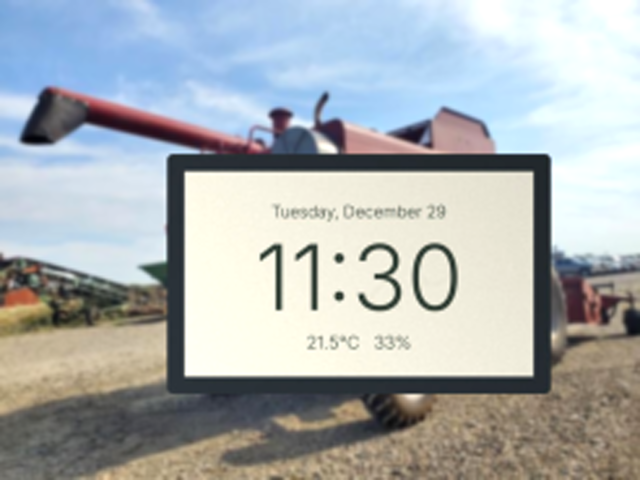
{"hour": 11, "minute": 30}
